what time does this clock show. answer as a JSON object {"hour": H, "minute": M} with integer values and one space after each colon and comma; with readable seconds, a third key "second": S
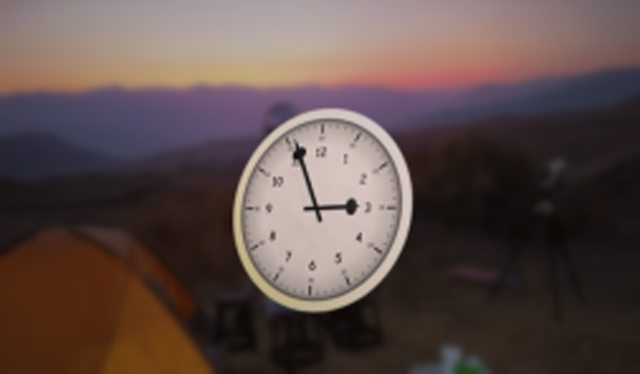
{"hour": 2, "minute": 56}
